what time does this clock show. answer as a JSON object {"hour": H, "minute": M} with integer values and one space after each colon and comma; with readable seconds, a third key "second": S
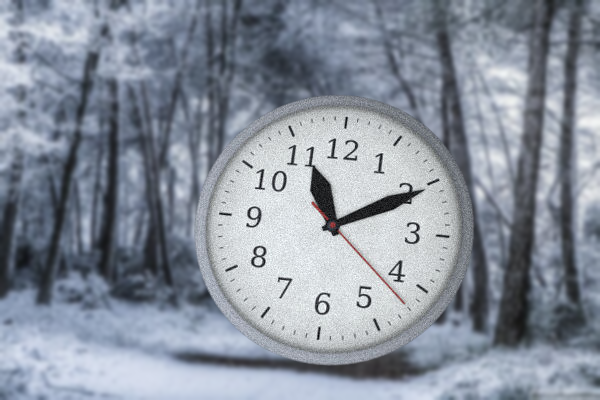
{"hour": 11, "minute": 10, "second": 22}
